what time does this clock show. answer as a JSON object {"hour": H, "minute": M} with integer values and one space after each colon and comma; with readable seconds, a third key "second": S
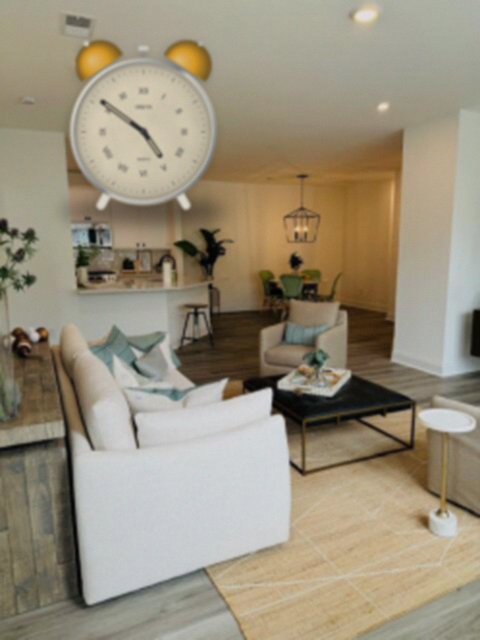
{"hour": 4, "minute": 51}
